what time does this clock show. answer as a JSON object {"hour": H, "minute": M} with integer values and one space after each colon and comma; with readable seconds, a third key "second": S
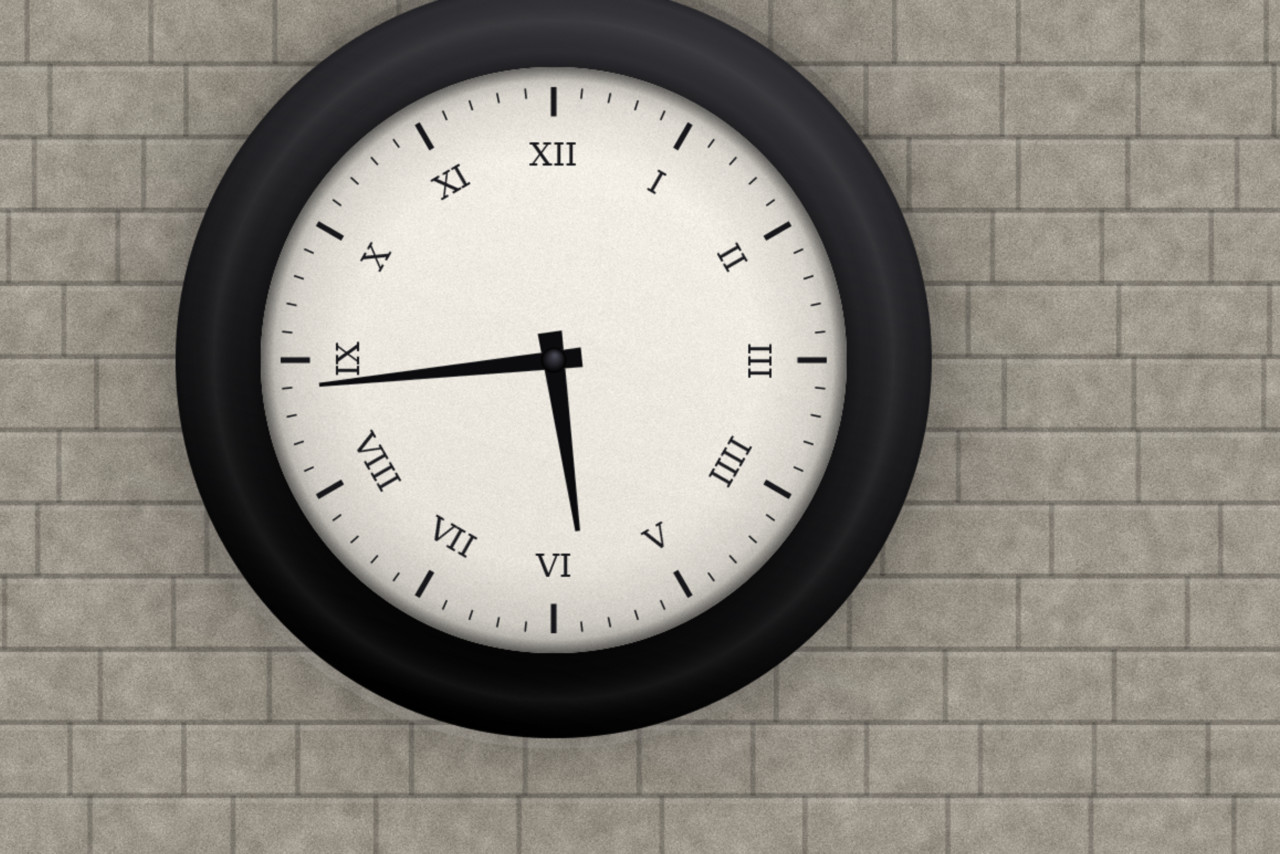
{"hour": 5, "minute": 44}
